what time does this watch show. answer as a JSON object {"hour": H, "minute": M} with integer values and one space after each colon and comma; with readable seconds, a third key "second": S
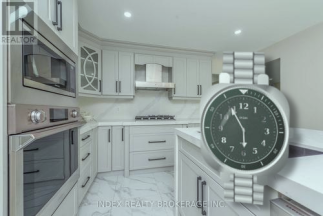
{"hour": 5, "minute": 55}
